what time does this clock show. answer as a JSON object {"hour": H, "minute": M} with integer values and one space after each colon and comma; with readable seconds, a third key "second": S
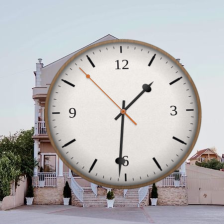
{"hour": 1, "minute": 30, "second": 53}
